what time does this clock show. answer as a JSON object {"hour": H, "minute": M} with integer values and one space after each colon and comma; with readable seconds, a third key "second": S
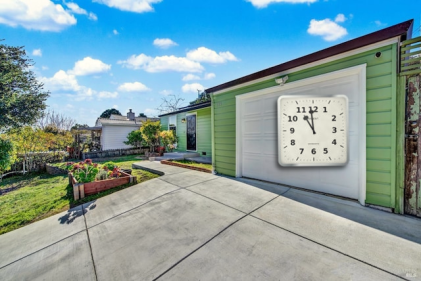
{"hour": 10, "minute": 59}
